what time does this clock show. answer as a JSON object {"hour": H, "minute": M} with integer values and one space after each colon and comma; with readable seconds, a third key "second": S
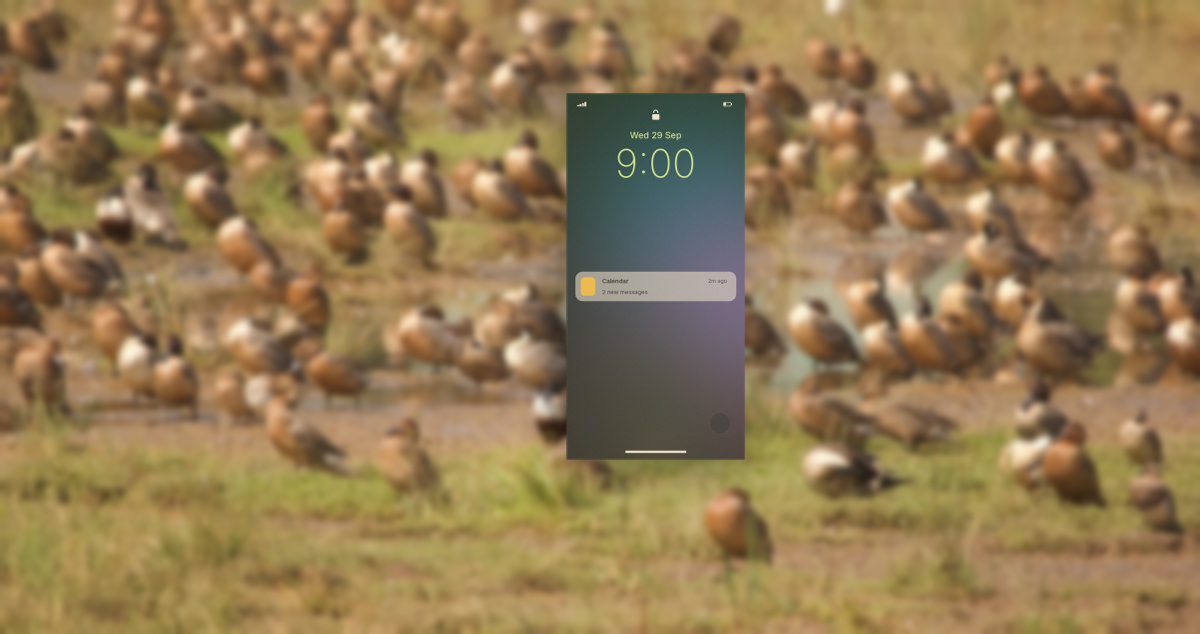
{"hour": 9, "minute": 0}
